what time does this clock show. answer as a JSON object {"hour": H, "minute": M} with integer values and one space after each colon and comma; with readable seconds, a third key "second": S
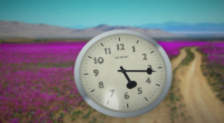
{"hour": 5, "minute": 16}
